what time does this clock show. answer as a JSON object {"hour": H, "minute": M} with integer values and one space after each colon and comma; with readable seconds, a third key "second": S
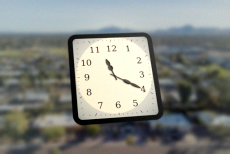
{"hour": 11, "minute": 20}
